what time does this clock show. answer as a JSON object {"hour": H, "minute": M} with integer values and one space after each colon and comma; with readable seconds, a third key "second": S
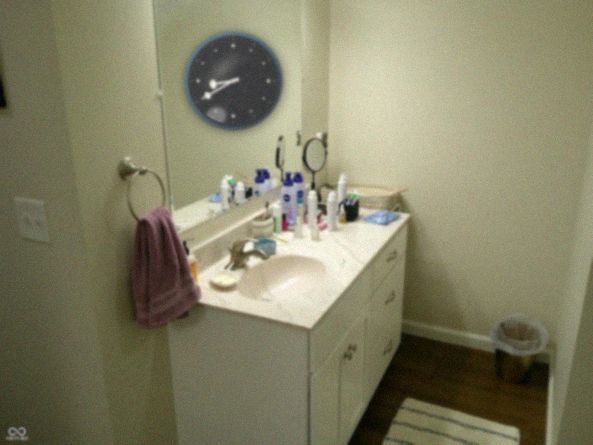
{"hour": 8, "minute": 40}
